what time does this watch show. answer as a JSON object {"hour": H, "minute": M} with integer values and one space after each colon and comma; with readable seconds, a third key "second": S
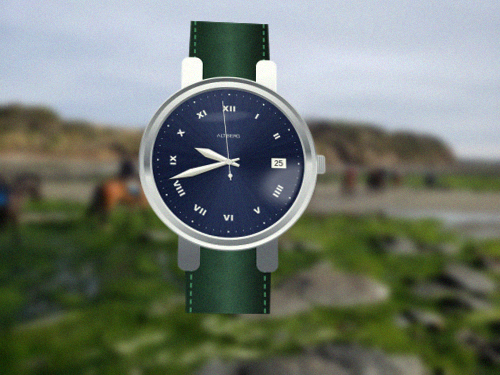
{"hour": 9, "minute": 41, "second": 59}
